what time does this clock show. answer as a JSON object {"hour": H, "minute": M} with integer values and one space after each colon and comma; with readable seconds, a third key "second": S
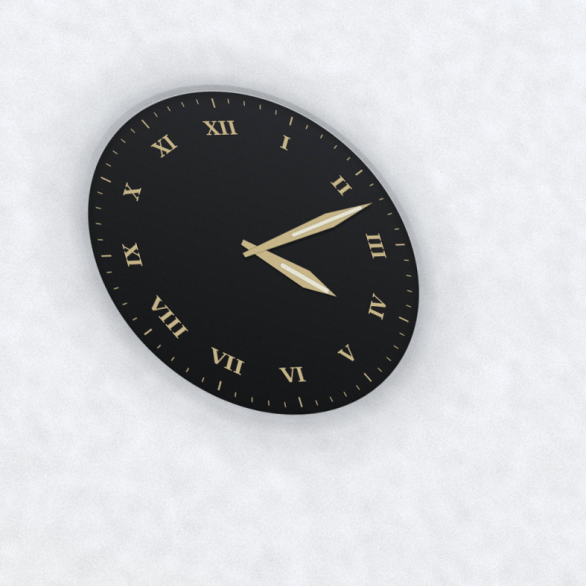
{"hour": 4, "minute": 12}
